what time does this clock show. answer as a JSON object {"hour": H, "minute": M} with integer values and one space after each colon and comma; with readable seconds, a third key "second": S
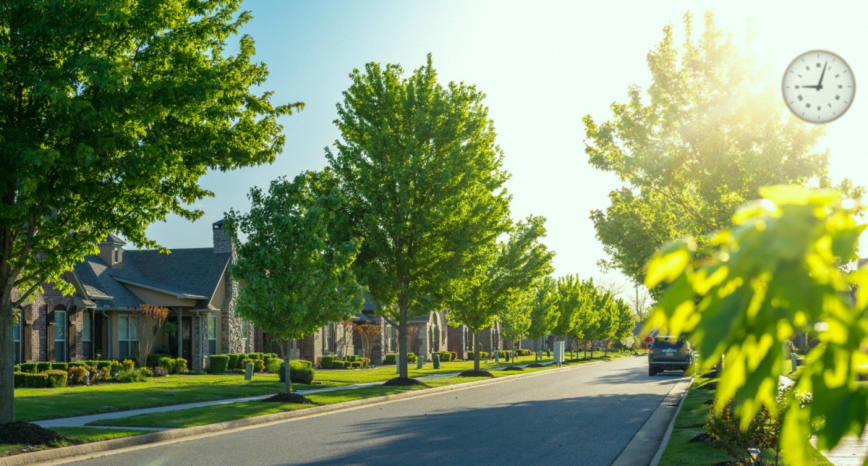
{"hour": 9, "minute": 3}
